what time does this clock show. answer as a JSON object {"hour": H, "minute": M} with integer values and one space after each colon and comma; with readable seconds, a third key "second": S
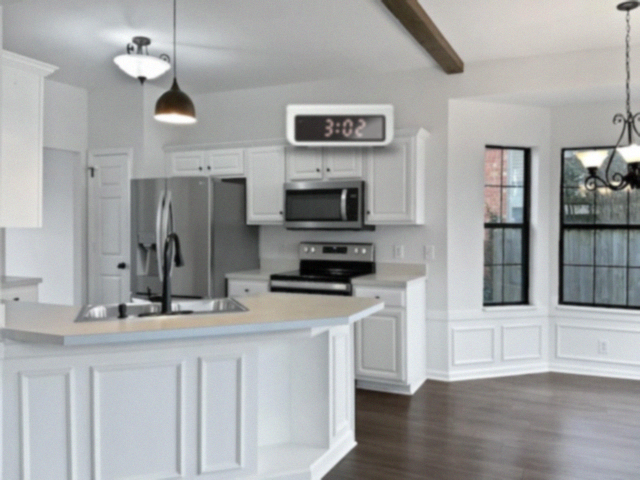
{"hour": 3, "minute": 2}
